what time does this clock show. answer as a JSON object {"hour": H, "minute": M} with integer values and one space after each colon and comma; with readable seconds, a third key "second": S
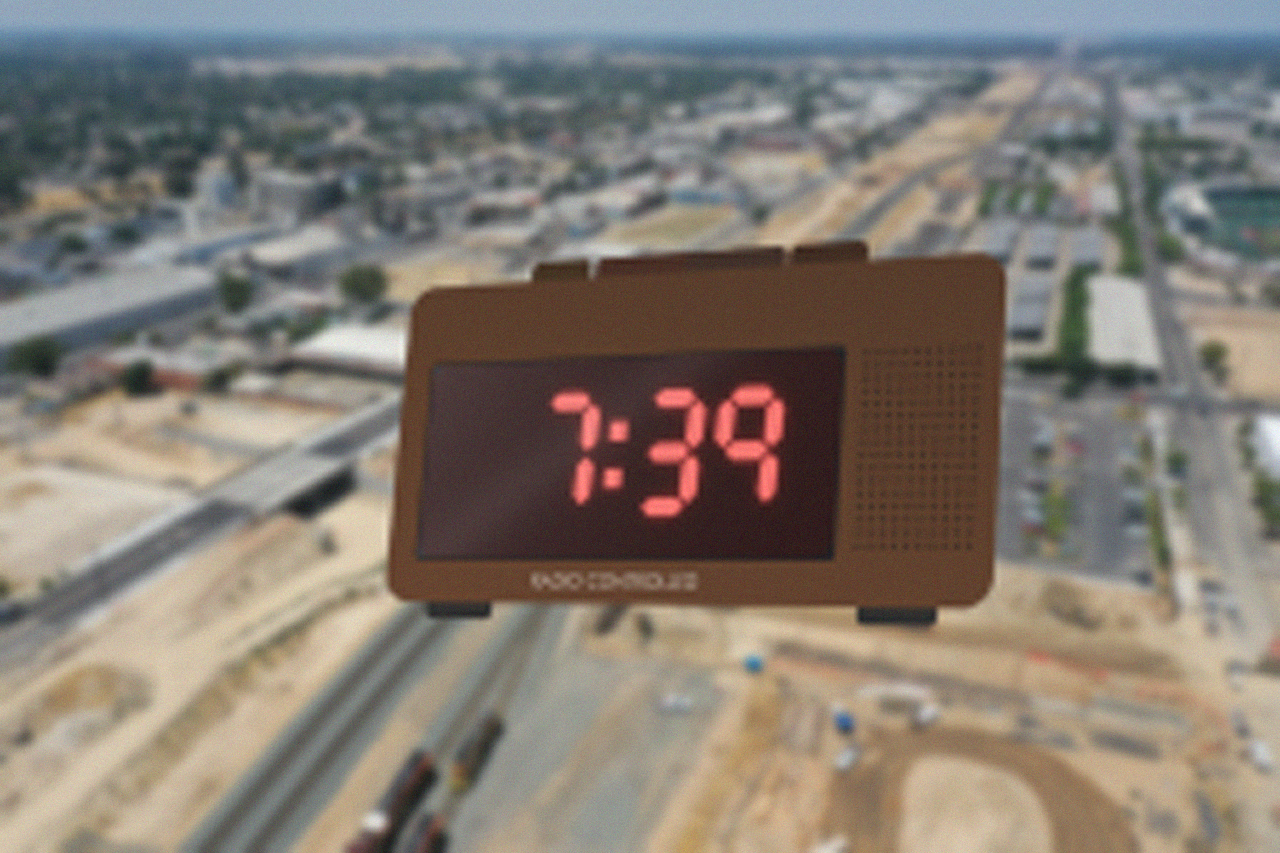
{"hour": 7, "minute": 39}
